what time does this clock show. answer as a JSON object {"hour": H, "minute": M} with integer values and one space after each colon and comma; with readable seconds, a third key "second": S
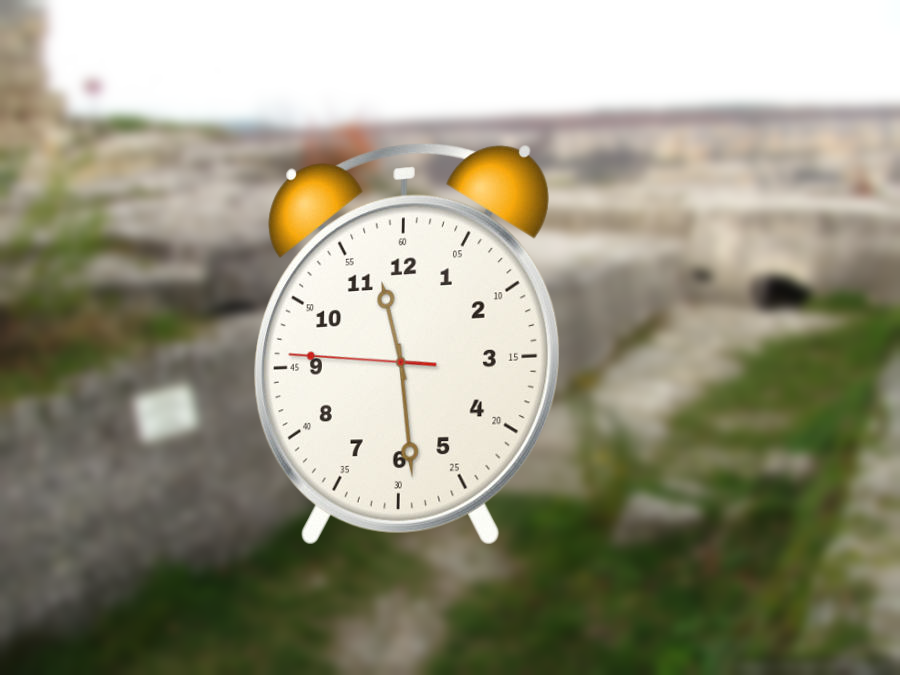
{"hour": 11, "minute": 28, "second": 46}
